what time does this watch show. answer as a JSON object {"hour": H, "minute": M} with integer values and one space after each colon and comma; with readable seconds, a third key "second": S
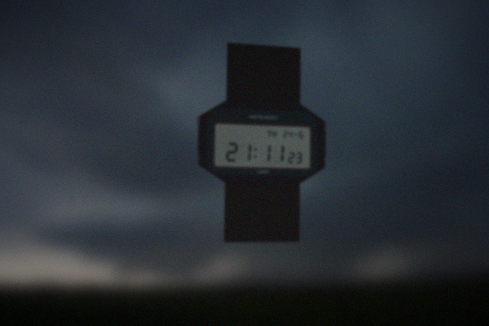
{"hour": 21, "minute": 11}
